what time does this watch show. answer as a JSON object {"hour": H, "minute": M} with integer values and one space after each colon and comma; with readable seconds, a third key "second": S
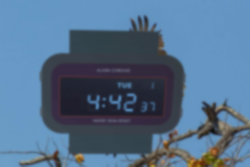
{"hour": 4, "minute": 42}
